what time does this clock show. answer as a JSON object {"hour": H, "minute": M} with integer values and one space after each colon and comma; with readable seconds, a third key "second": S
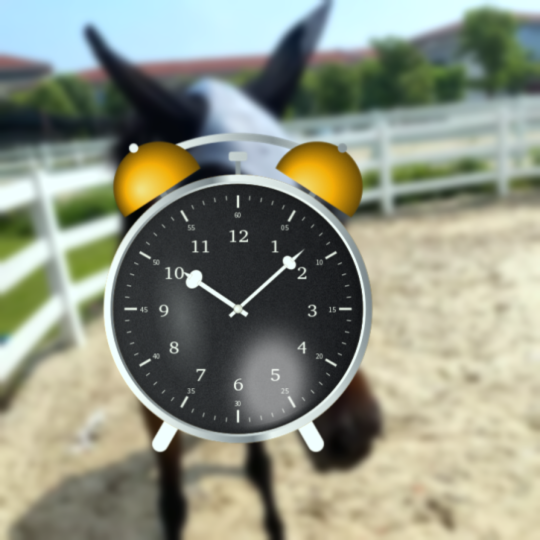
{"hour": 10, "minute": 8}
